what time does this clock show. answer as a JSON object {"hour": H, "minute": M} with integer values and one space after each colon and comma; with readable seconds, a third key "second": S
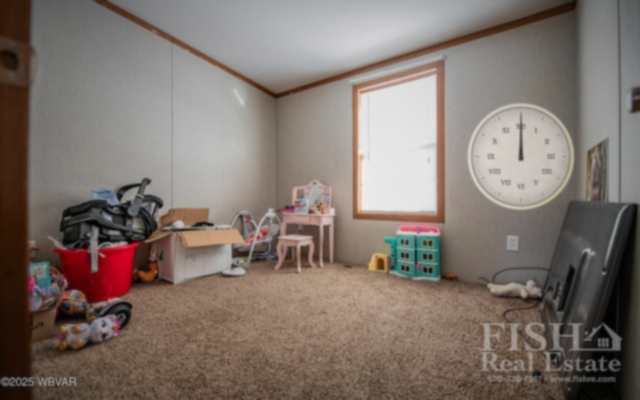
{"hour": 12, "minute": 0}
